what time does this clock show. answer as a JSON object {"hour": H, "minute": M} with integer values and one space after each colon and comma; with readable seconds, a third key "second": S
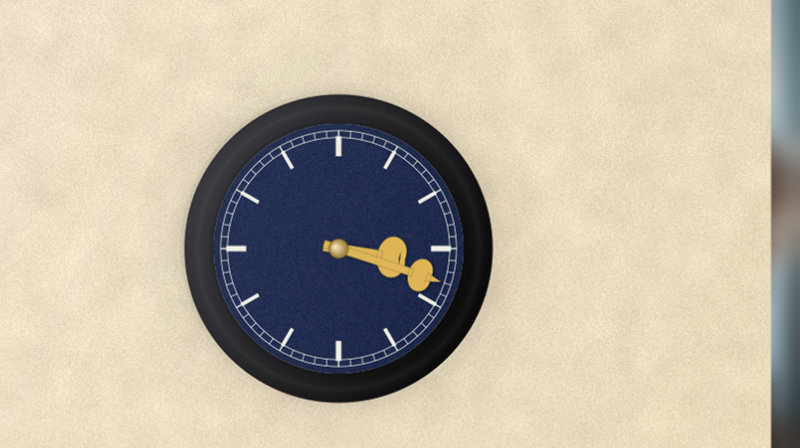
{"hour": 3, "minute": 18}
